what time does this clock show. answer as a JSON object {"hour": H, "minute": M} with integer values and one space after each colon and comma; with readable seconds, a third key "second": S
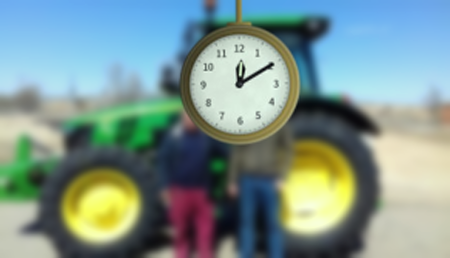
{"hour": 12, "minute": 10}
